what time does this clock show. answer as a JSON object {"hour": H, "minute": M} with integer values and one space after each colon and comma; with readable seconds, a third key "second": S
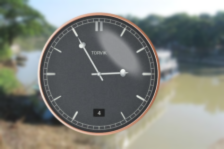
{"hour": 2, "minute": 55}
